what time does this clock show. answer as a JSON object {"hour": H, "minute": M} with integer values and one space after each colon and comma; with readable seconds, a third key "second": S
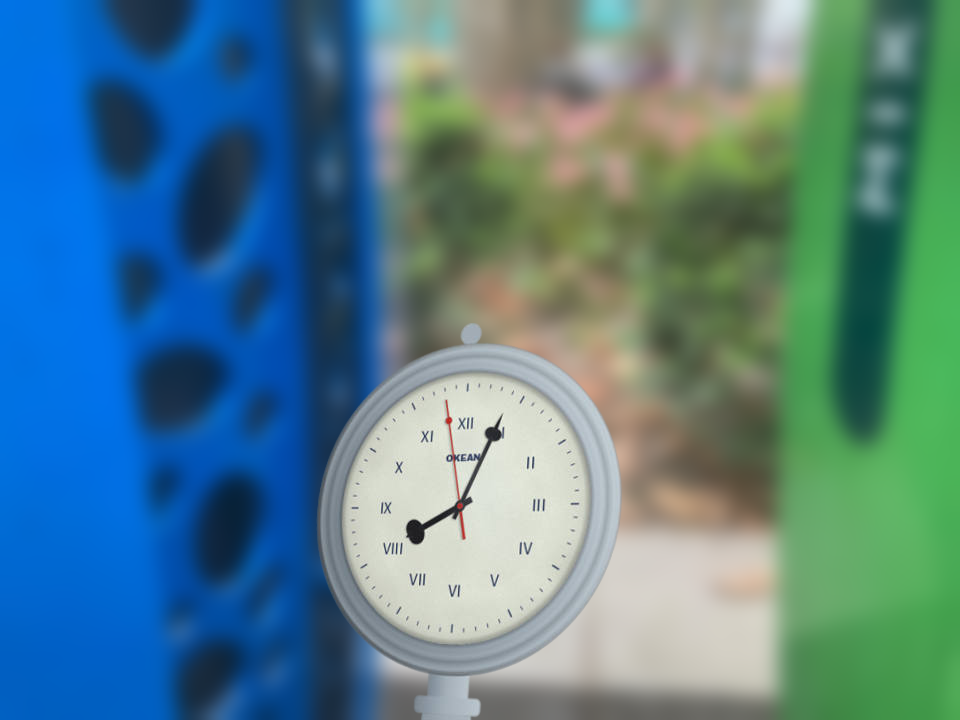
{"hour": 8, "minute": 3, "second": 58}
